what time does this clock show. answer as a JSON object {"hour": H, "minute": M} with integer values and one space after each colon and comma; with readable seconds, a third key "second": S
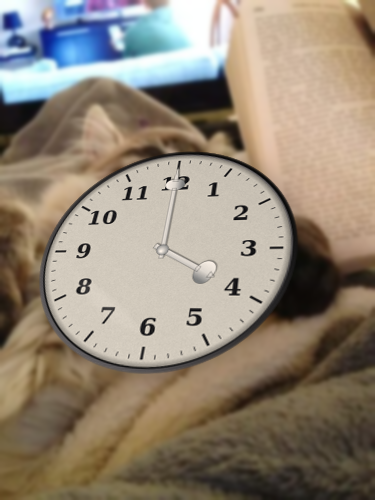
{"hour": 4, "minute": 0}
